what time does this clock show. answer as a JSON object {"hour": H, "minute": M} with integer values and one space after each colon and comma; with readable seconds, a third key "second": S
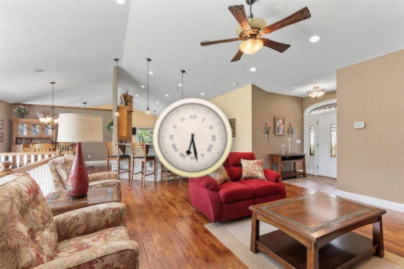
{"hour": 6, "minute": 28}
